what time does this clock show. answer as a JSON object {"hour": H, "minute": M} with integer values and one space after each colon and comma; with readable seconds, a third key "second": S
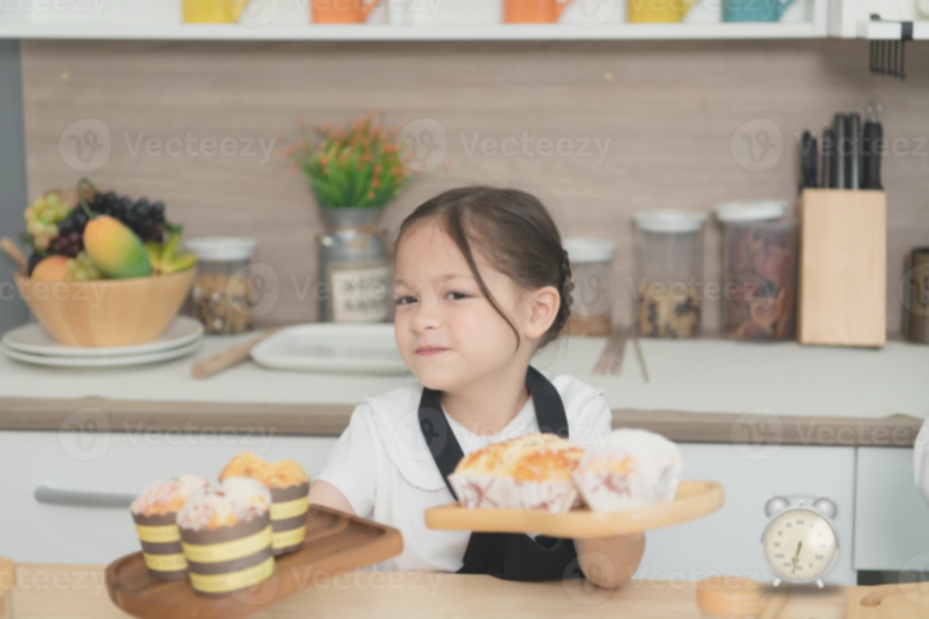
{"hour": 6, "minute": 32}
